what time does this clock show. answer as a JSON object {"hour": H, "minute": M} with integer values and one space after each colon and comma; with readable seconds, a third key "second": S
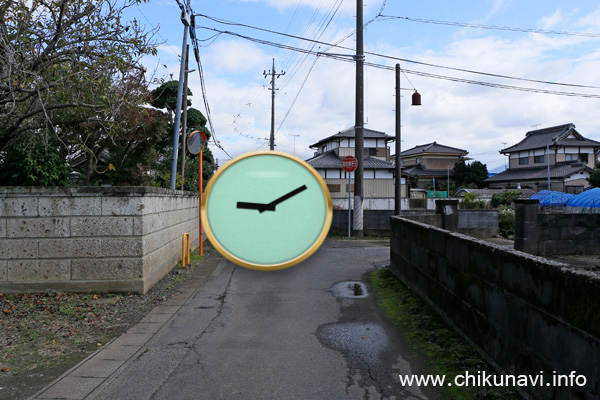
{"hour": 9, "minute": 10}
